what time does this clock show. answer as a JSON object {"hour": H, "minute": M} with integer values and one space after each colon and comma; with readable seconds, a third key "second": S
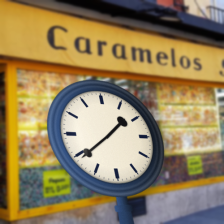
{"hour": 1, "minute": 39}
